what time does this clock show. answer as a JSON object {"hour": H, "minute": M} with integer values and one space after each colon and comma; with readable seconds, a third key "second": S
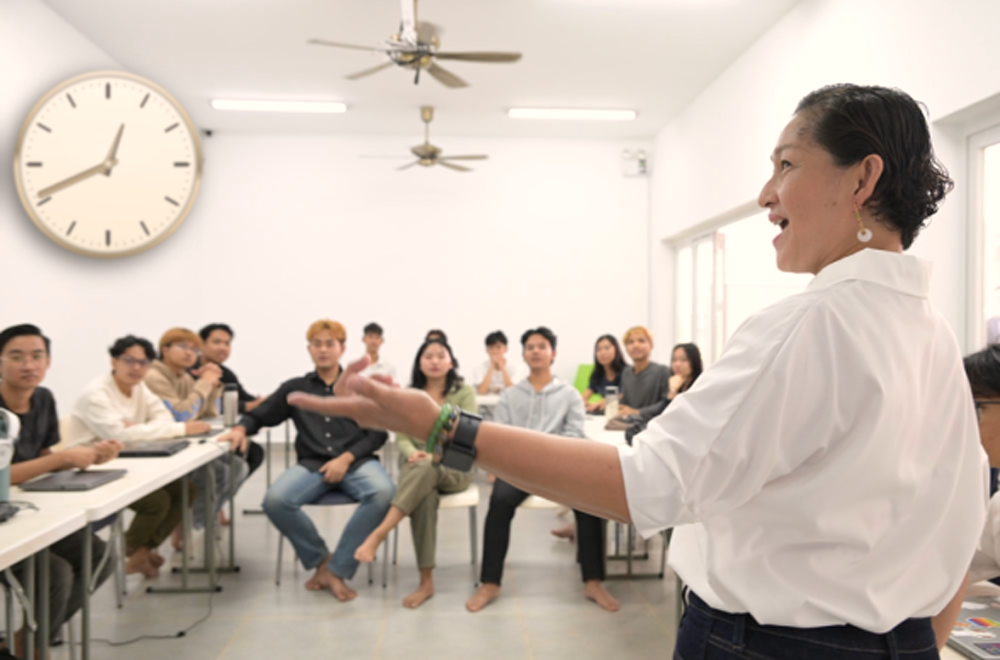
{"hour": 12, "minute": 41}
